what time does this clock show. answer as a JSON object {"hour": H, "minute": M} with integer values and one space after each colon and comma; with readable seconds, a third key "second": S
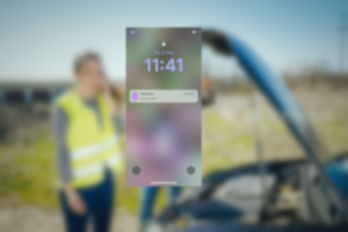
{"hour": 11, "minute": 41}
